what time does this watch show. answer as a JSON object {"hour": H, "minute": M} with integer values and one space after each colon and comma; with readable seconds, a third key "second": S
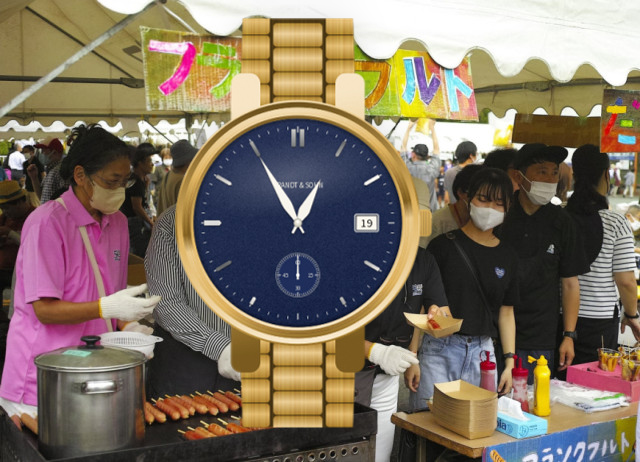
{"hour": 12, "minute": 55}
